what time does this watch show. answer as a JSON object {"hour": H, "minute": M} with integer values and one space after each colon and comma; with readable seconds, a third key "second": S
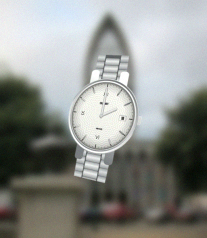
{"hour": 2, "minute": 0}
